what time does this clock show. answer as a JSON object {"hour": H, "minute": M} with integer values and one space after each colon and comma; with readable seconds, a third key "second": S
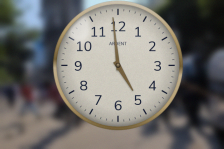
{"hour": 4, "minute": 59}
